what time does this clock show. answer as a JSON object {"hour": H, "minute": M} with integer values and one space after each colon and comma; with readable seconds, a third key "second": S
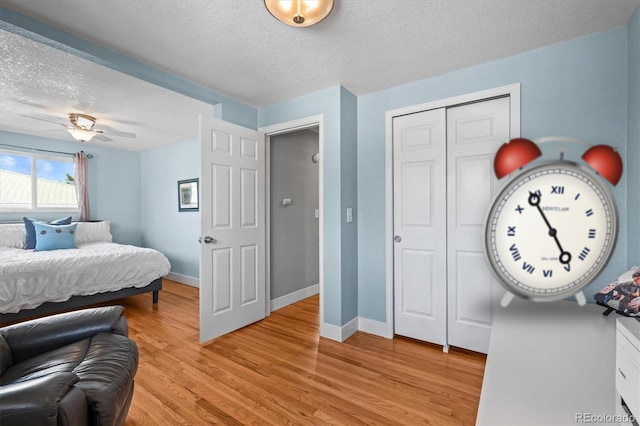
{"hour": 4, "minute": 54}
